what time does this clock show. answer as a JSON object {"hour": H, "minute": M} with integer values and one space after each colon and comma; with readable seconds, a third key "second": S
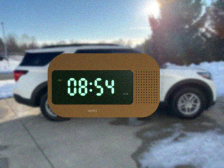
{"hour": 8, "minute": 54}
